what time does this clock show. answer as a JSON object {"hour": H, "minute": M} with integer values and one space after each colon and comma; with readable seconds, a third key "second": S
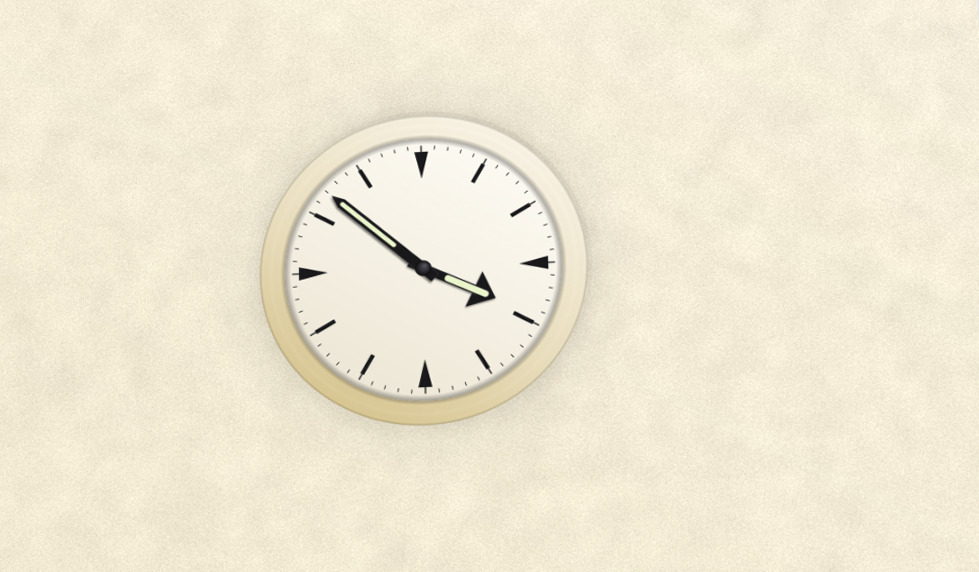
{"hour": 3, "minute": 52}
